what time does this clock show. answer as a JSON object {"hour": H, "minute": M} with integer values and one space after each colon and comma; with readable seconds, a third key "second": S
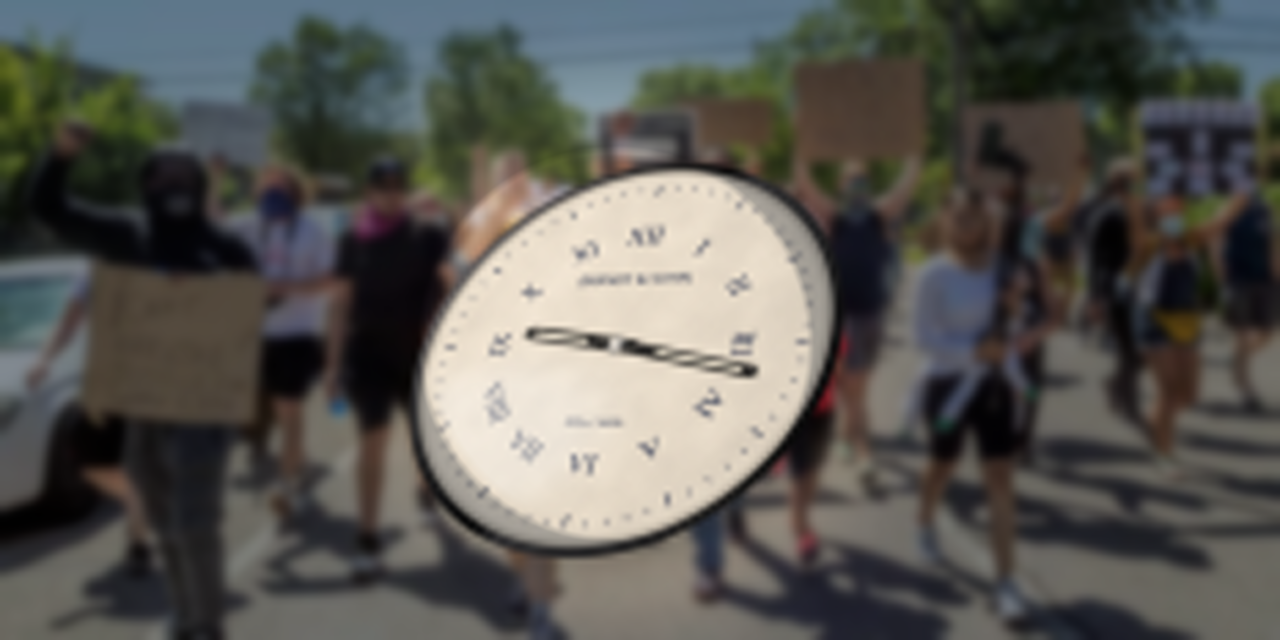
{"hour": 9, "minute": 17}
